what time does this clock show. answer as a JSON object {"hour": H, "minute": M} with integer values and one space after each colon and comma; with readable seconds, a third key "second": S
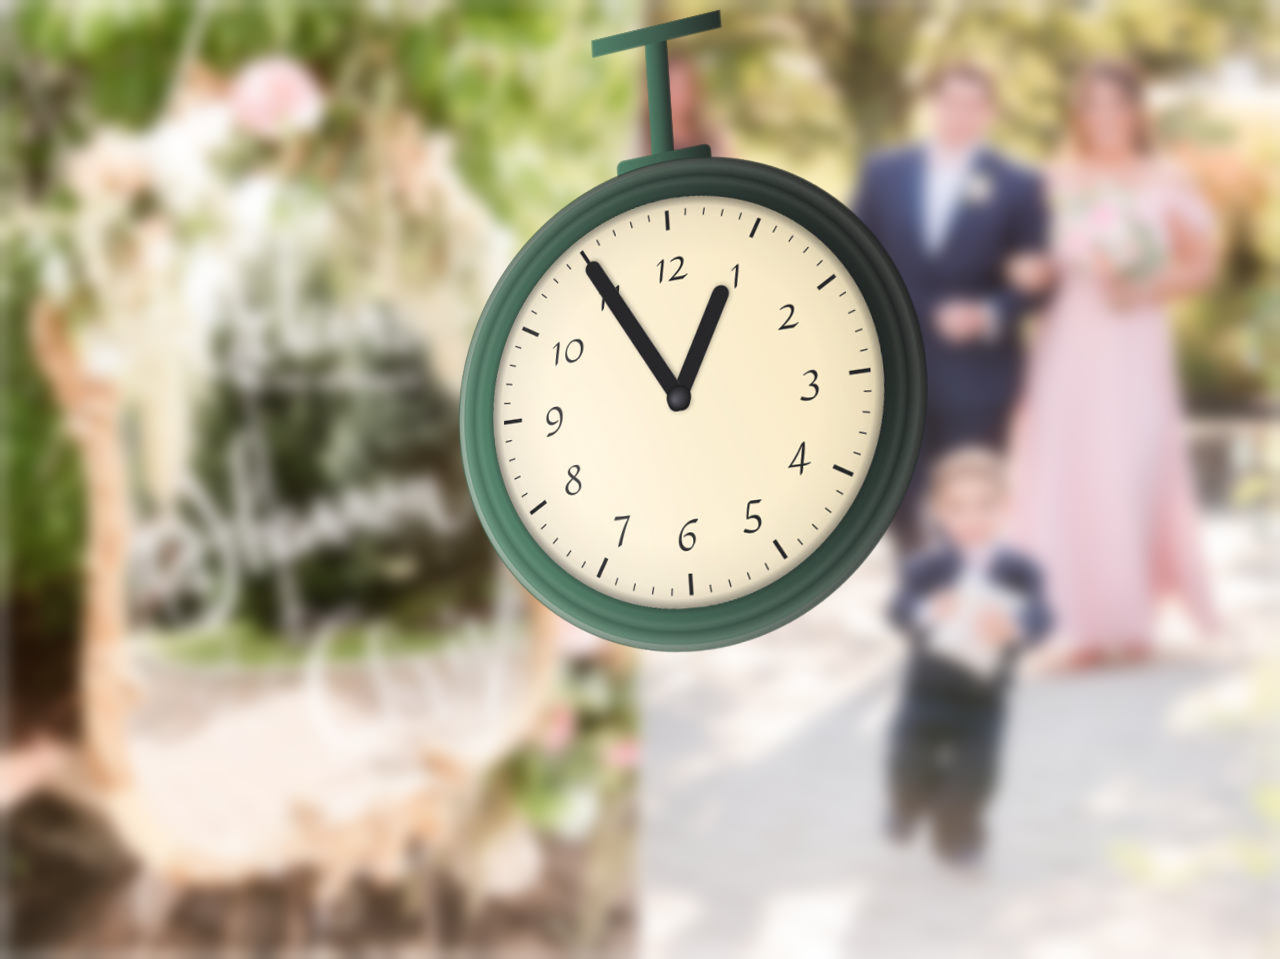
{"hour": 12, "minute": 55}
